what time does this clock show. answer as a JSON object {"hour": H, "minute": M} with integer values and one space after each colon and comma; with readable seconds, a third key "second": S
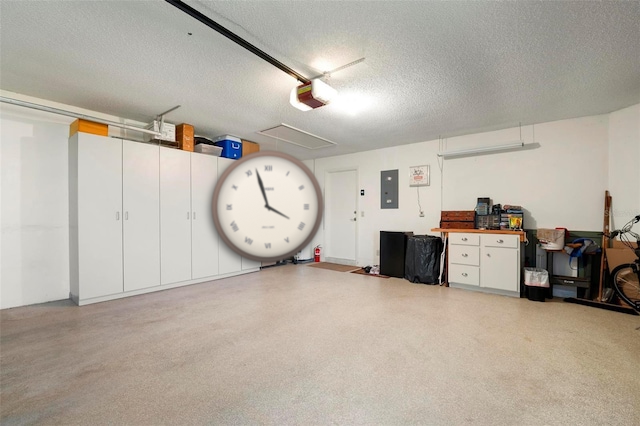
{"hour": 3, "minute": 57}
